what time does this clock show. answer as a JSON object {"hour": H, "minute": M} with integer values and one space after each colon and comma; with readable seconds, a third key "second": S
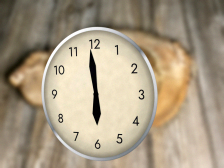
{"hour": 5, "minute": 59}
